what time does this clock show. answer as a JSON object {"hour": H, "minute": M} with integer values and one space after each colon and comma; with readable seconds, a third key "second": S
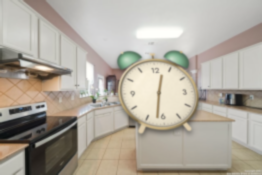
{"hour": 12, "minute": 32}
